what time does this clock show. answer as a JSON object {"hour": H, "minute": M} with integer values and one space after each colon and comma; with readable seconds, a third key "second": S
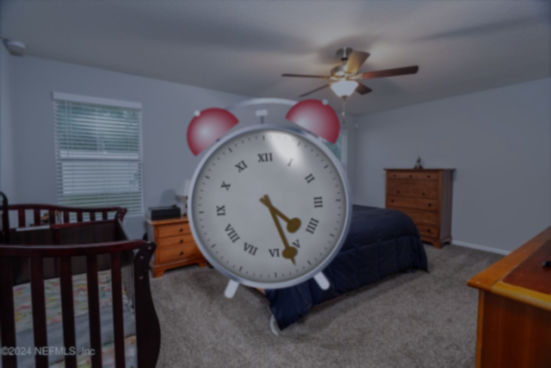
{"hour": 4, "minute": 27}
